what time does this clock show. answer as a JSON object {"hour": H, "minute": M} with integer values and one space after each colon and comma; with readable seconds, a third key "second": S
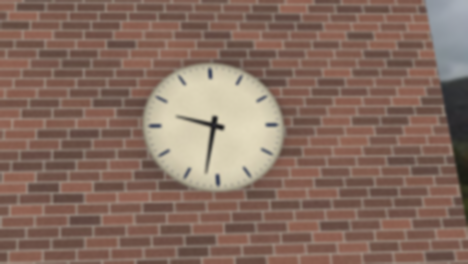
{"hour": 9, "minute": 32}
